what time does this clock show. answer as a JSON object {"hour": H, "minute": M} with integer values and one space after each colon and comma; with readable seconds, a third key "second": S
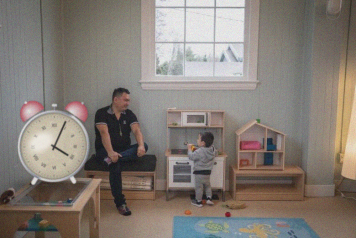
{"hour": 4, "minute": 4}
